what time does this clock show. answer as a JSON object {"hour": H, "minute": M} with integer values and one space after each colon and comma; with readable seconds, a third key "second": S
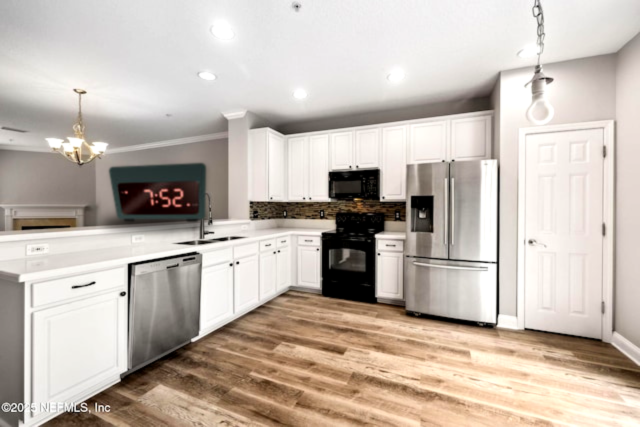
{"hour": 7, "minute": 52}
